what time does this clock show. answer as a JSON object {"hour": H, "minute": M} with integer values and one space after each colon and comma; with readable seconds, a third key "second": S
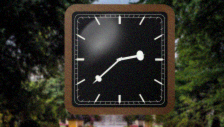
{"hour": 2, "minute": 38}
